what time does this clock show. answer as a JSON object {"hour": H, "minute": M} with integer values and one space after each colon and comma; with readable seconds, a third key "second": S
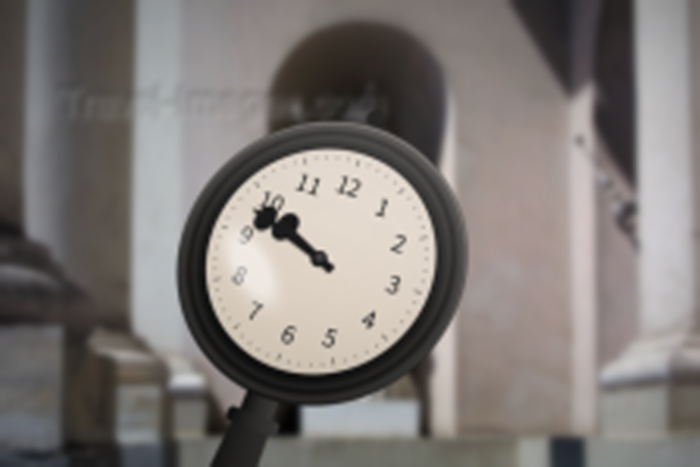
{"hour": 9, "minute": 48}
